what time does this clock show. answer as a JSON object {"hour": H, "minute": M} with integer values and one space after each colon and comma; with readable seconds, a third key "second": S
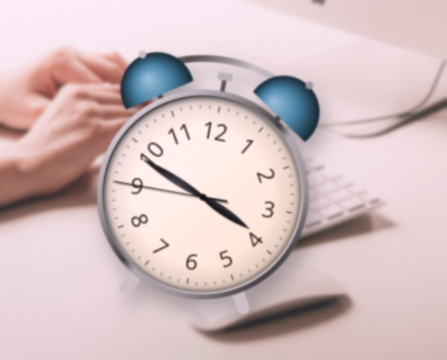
{"hour": 3, "minute": 48, "second": 45}
